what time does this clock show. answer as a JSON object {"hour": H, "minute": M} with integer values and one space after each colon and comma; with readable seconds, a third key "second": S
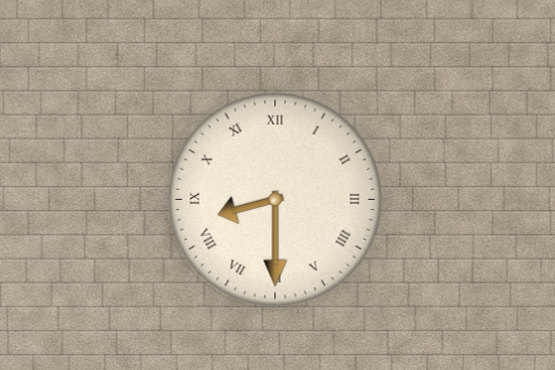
{"hour": 8, "minute": 30}
